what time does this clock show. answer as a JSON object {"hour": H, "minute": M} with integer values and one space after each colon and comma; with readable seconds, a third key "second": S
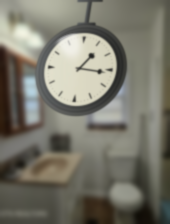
{"hour": 1, "minute": 16}
